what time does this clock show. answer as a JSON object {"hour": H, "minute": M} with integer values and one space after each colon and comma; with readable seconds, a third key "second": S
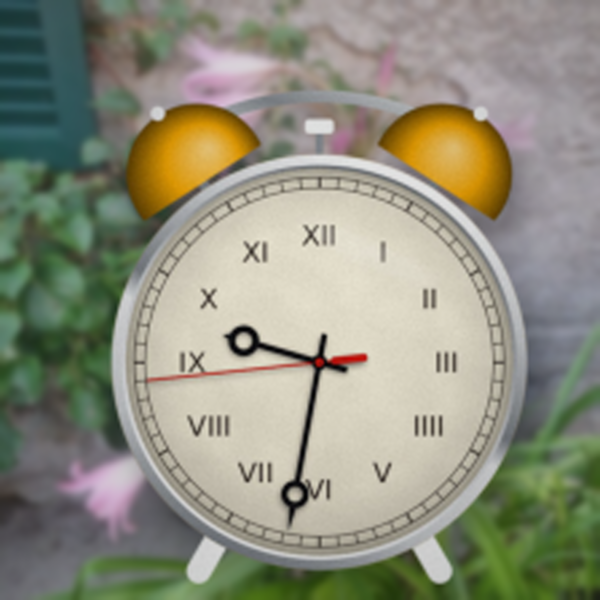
{"hour": 9, "minute": 31, "second": 44}
